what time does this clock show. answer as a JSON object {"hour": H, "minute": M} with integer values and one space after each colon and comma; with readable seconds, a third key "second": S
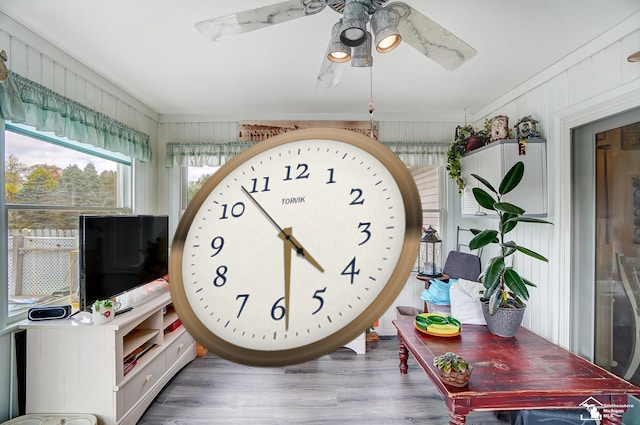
{"hour": 4, "minute": 28, "second": 53}
